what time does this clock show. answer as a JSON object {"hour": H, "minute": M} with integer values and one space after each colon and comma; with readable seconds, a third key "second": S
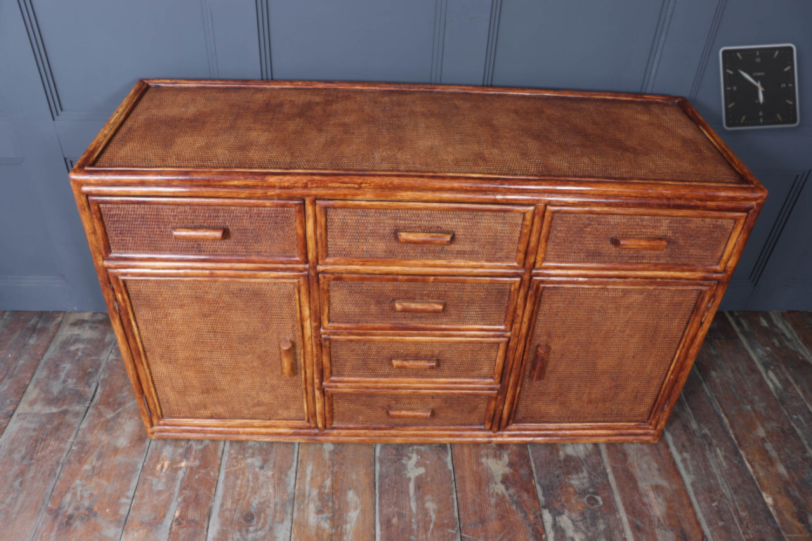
{"hour": 5, "minute": 52}
